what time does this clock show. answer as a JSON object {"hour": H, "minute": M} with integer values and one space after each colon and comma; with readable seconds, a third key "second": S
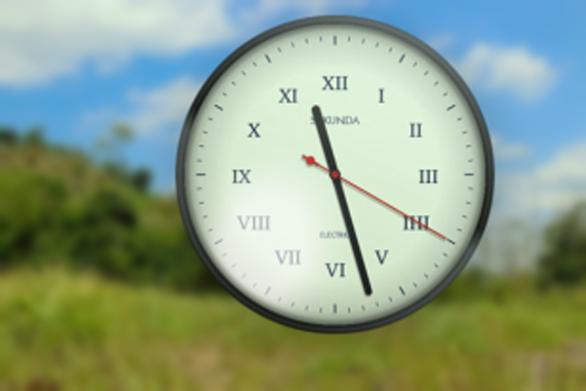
{"hour": 11, "minute": 27, "second": 20}
